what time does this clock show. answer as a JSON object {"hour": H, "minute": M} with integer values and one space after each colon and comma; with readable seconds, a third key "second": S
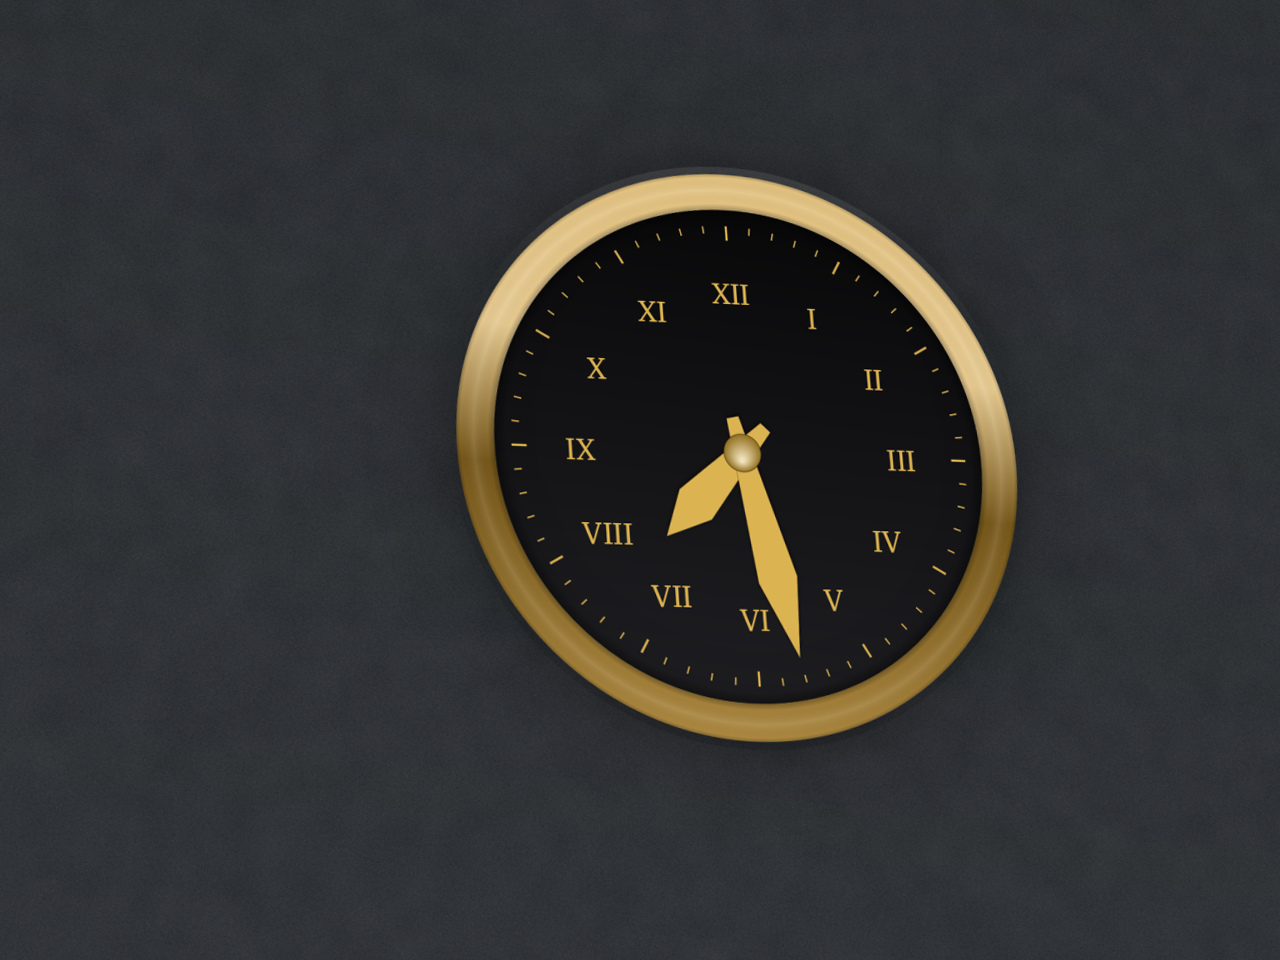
{"hour": 7, "minute": 28}
